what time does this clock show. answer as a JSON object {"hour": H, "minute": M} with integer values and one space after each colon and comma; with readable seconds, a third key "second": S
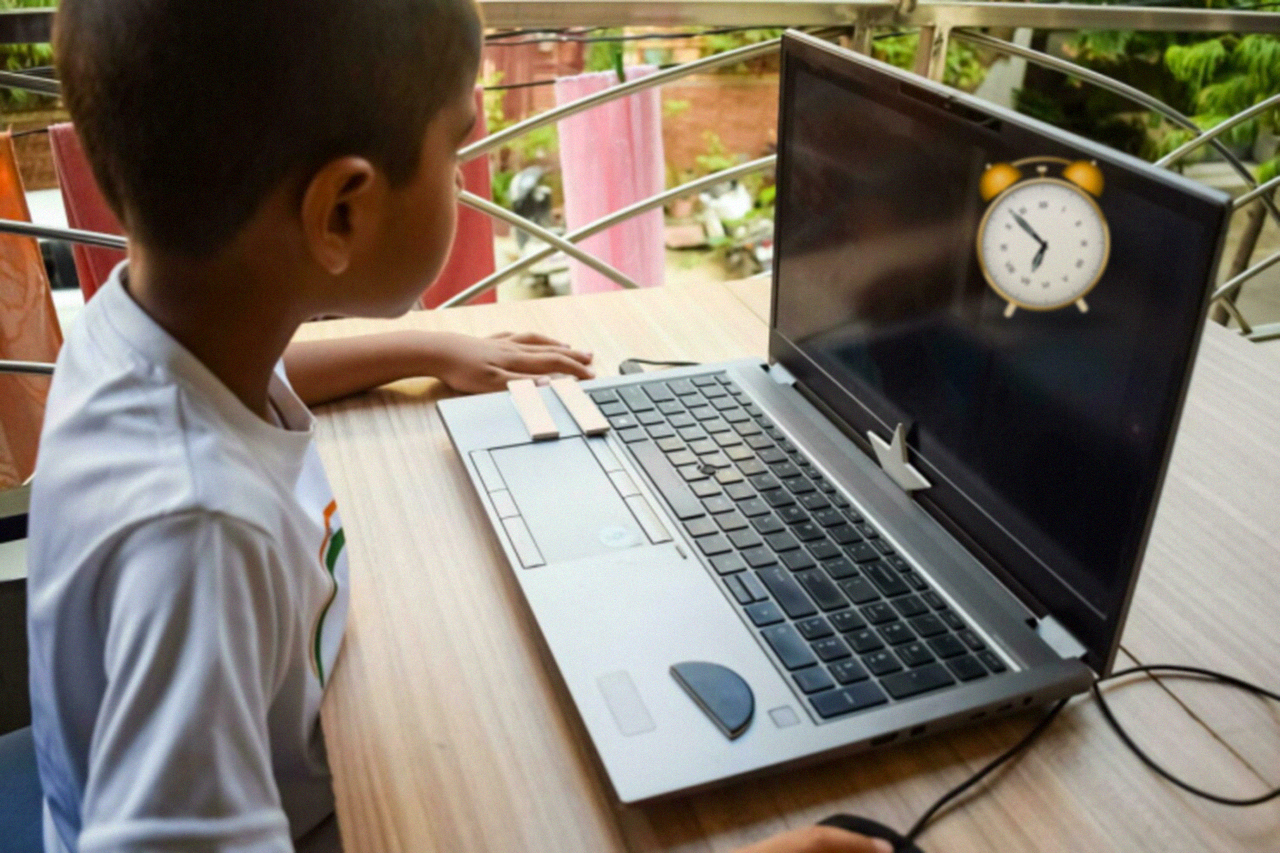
{"hour": 6, "minute": 53}
